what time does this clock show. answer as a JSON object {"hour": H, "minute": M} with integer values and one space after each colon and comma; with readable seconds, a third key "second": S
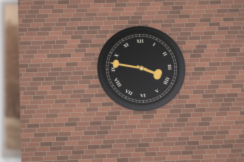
{"hour": 3, "minute": 47}
